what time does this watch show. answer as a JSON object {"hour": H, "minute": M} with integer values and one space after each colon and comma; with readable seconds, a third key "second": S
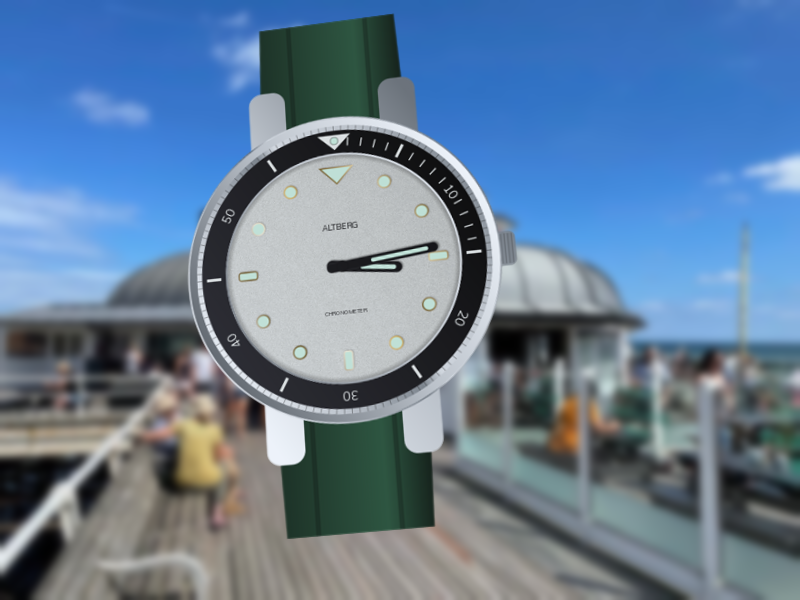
{"hour": 3, "minute": 14}
